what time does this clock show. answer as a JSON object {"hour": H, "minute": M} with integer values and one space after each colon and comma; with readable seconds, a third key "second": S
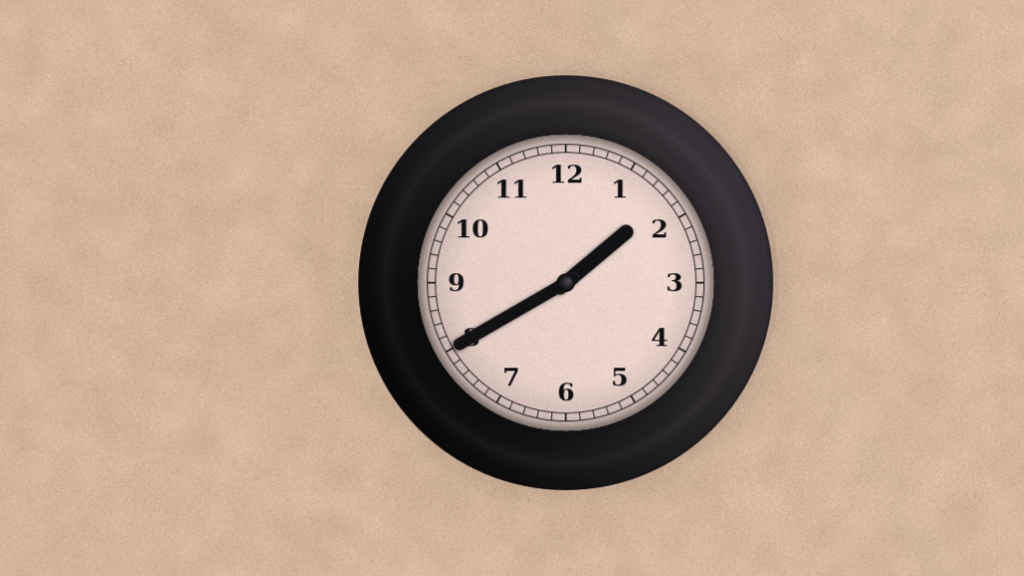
{"hour": 1, "minute": 40}
